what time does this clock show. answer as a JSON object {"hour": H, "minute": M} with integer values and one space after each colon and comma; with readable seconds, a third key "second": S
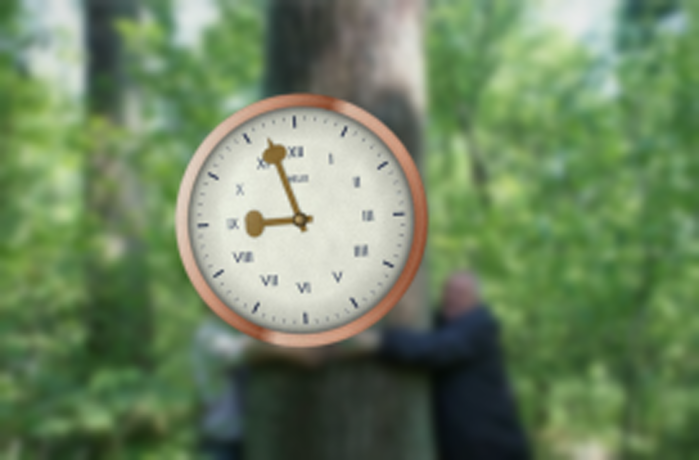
{"hour": 8, "minute": 57}
